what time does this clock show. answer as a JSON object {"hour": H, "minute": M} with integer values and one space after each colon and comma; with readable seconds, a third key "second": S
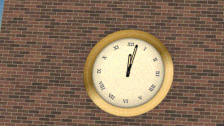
{"hour": 12, "minute": 2}
